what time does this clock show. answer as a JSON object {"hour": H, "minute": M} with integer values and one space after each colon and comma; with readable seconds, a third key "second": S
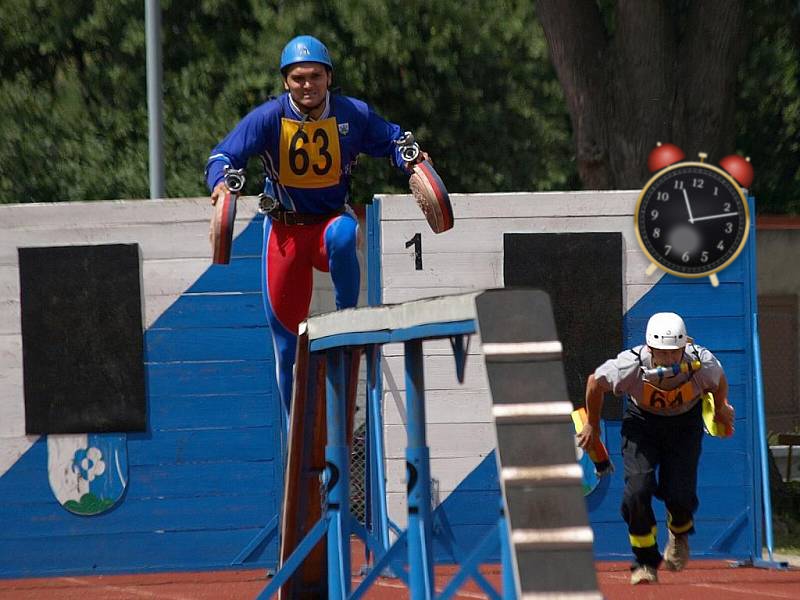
{"hour": 11, "minute": 12}
